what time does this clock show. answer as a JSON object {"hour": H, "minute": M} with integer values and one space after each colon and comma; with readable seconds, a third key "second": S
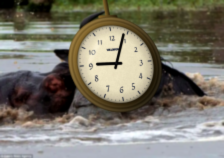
{"hour": 9, "minute": 4}
